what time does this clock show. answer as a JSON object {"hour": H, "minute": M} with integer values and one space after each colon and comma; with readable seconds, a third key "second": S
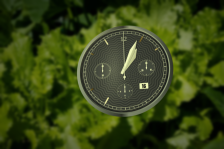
{"hour": 1, "minute": 4}
